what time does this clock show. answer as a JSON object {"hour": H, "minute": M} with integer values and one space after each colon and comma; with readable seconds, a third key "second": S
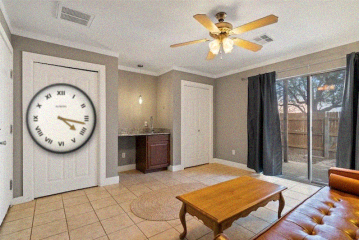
{"hour": 4, "minute": 17}
